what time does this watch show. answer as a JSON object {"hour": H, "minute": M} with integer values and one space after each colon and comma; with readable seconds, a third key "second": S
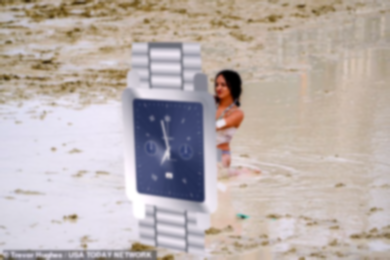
{"hour": 6, "minute": 58}
